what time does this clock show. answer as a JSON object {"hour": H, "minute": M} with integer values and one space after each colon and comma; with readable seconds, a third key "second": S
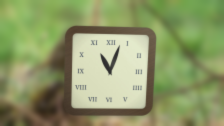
{"hour": 11, "minute": 3}
